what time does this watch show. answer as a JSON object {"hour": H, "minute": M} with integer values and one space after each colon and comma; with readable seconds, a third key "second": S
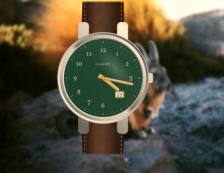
{"hour": 4, "minute": 17}
